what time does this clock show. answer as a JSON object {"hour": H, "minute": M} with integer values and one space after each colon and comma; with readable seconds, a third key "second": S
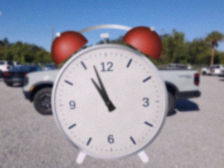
{"hour": 10, "minute": 57}
